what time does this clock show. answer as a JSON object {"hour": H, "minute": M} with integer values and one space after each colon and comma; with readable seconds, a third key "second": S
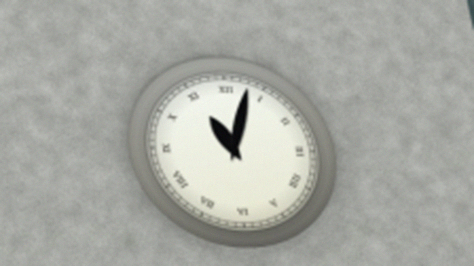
{"hour": 11, "minute": 3}
